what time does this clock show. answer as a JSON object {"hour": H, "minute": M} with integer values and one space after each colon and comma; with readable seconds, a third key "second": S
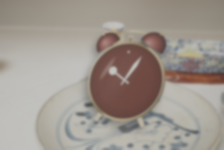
{"hour": 10, "minute": 5}
